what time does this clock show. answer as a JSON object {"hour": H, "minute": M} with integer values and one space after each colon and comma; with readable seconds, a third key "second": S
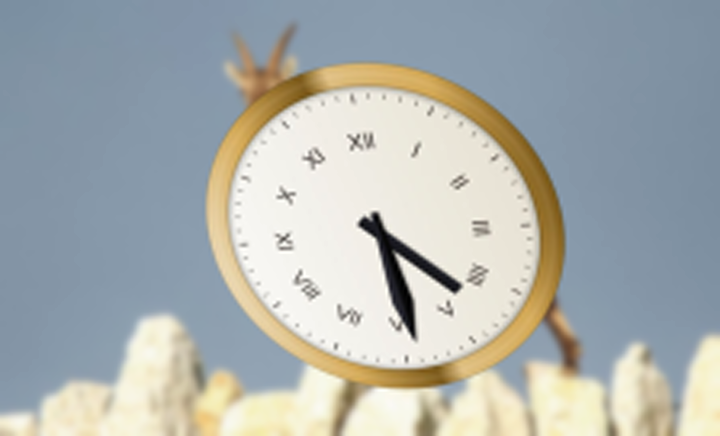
{"hour": 4, "minute": 29}
